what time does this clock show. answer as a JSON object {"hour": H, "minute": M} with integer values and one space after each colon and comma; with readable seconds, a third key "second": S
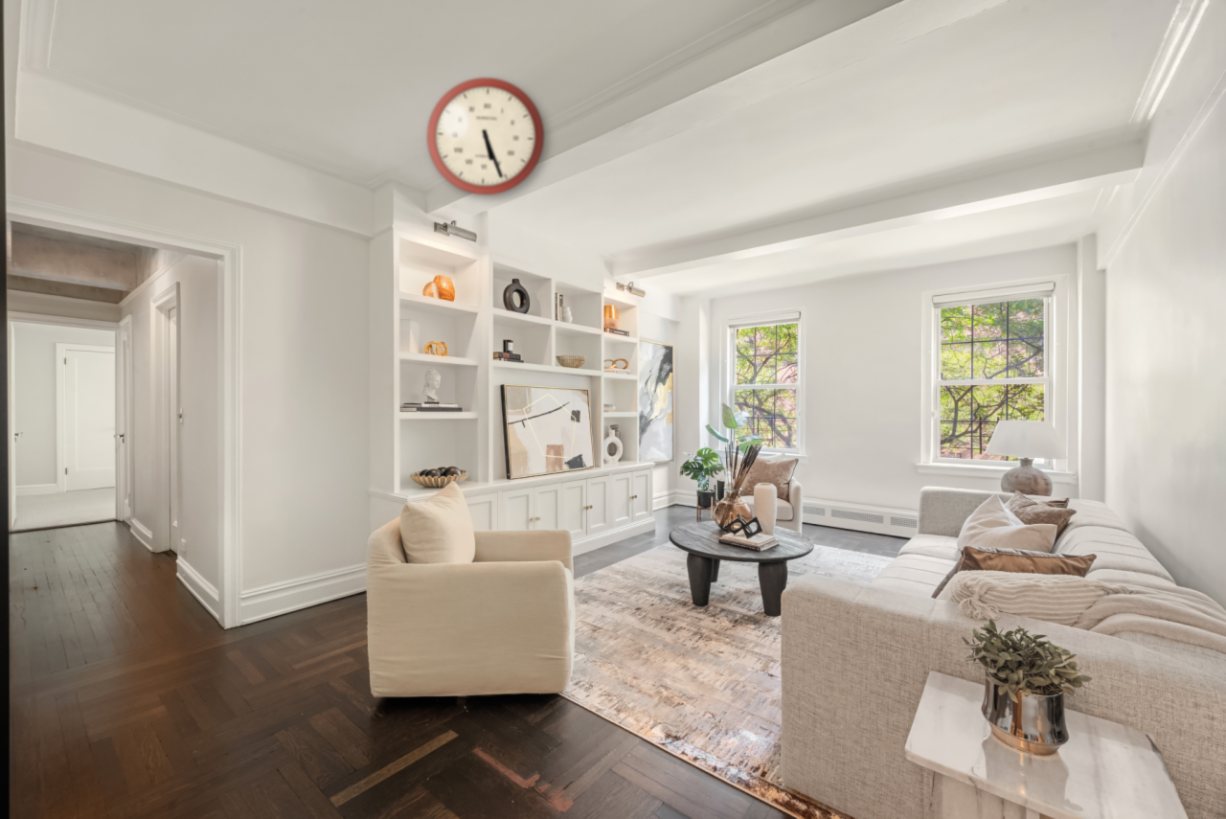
{"hour": 5, "minute": 26}
